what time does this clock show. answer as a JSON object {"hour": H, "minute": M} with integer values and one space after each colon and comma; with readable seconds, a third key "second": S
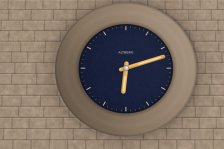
{"hour": 6, "minute": 12}
